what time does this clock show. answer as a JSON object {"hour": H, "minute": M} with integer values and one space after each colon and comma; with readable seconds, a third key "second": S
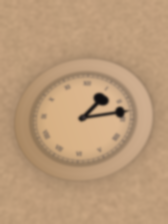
{"hour": 1, "minute": 13}
